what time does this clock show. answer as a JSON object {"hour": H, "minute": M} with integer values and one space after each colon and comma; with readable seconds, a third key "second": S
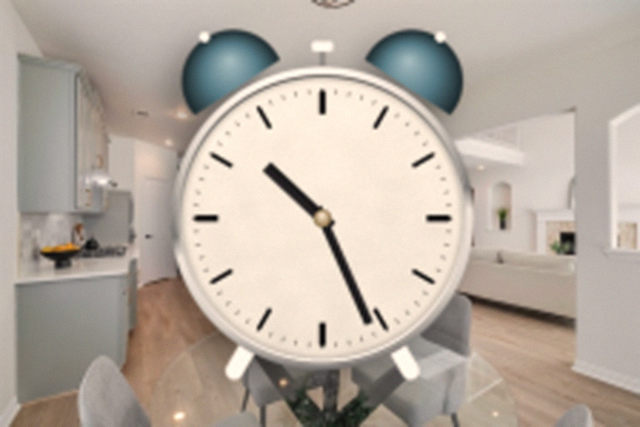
{"hour": 10, "minute": 26}
